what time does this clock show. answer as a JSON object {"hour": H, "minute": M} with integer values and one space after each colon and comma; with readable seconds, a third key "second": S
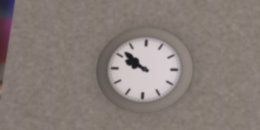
{"hour": 9, "minute": 52}
